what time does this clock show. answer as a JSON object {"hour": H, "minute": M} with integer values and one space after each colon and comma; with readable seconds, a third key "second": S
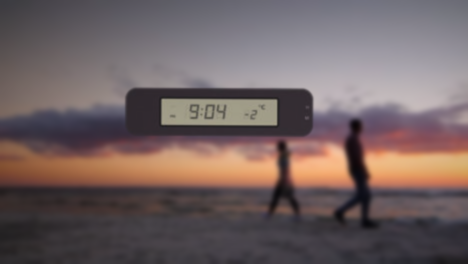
{"hour": 9, "minute": 4}
